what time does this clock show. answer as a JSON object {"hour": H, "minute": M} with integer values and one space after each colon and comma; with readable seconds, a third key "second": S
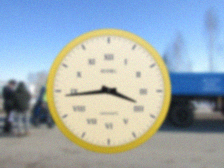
{"hour": 3, "minute": 44}
